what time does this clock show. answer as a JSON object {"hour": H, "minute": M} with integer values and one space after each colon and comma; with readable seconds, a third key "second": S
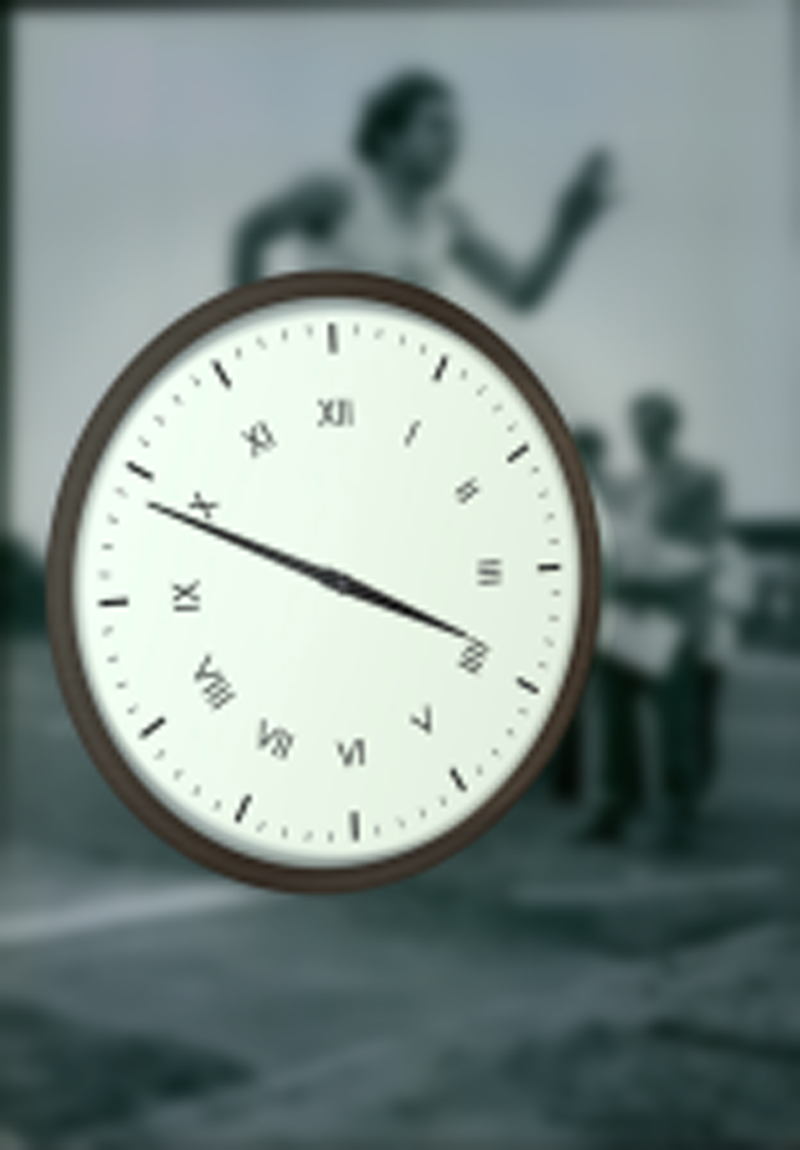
{"hour": 3, "minute": 49}
